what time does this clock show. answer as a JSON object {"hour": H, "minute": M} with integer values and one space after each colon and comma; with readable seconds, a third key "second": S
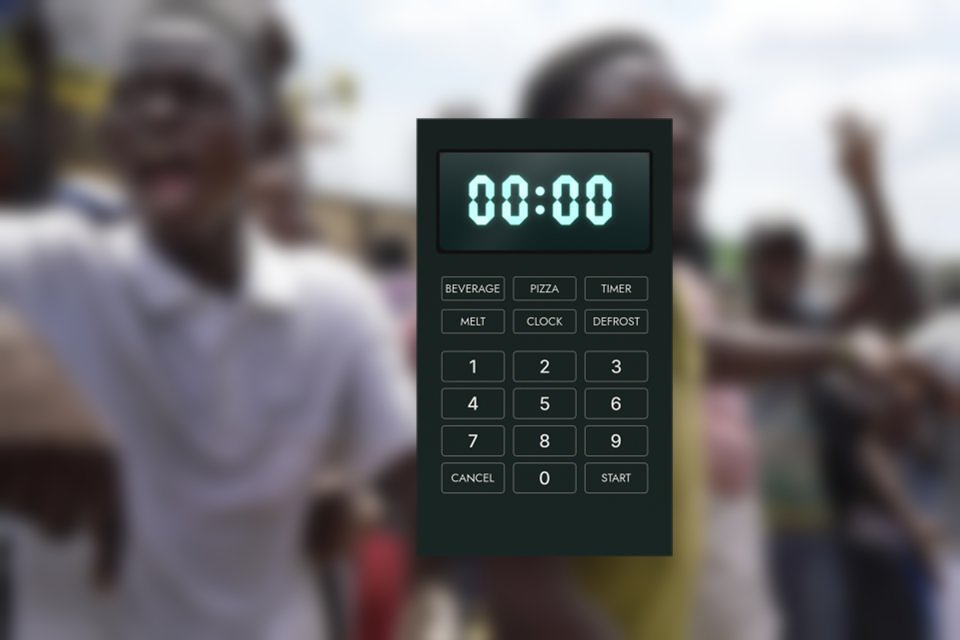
{"hour": 0, "minute": 0}
